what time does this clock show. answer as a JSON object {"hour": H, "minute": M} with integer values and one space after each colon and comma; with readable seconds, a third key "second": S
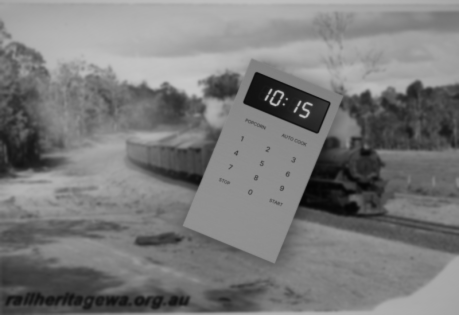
{"hour": 10, "minute": 15}
